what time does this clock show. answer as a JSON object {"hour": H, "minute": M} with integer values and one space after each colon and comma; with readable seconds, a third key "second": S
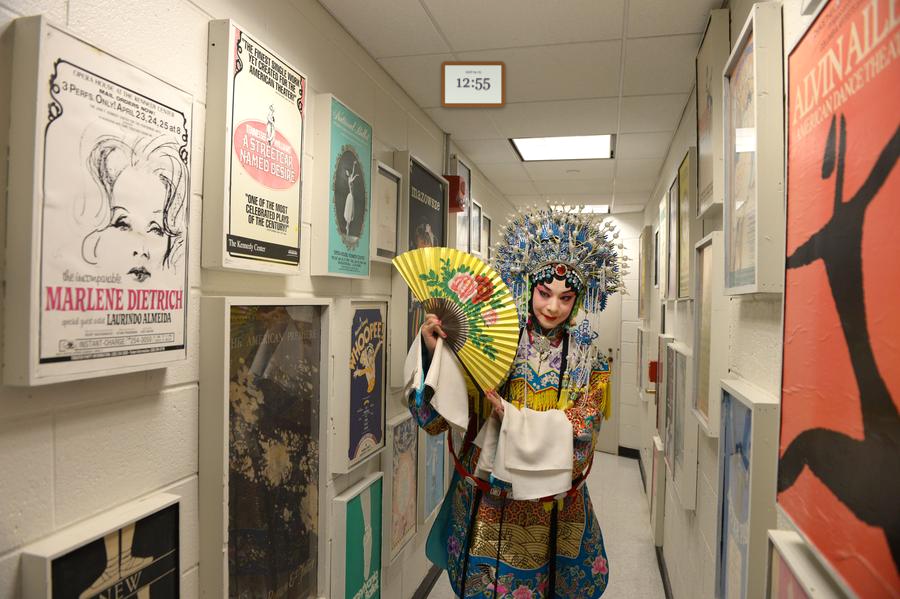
{"hour": 12, "minute": 55}
